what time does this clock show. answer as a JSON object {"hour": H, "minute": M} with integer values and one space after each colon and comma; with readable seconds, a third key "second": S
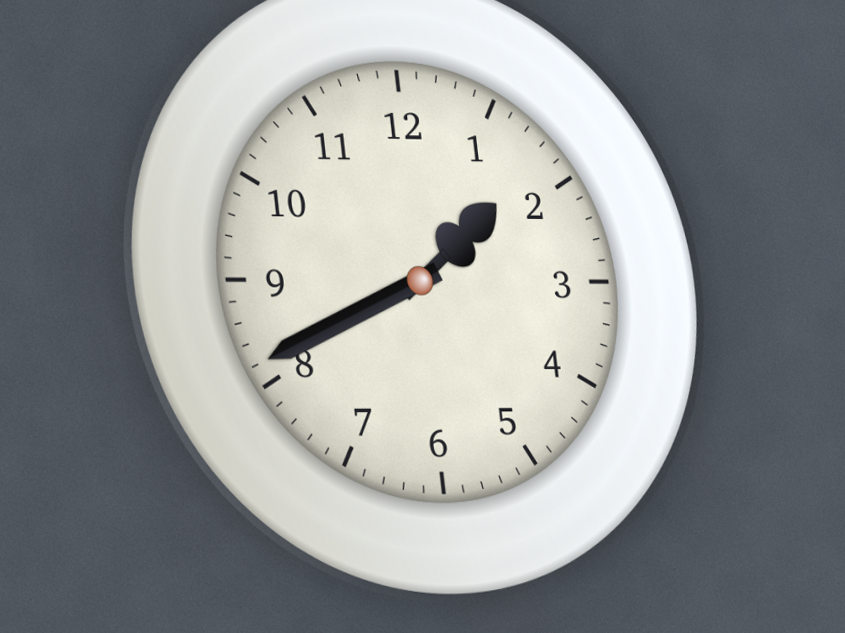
{"hour": 1, "minute": 41}
